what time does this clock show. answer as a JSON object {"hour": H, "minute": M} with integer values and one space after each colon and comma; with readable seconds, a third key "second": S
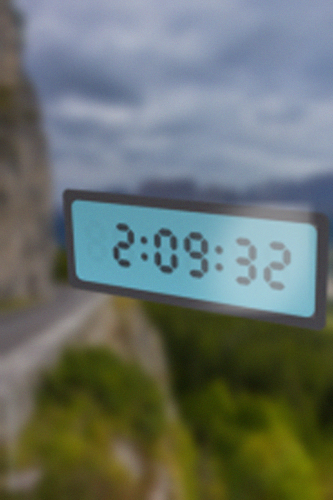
{"hour": 2, "minute": 9, "second": 32}
